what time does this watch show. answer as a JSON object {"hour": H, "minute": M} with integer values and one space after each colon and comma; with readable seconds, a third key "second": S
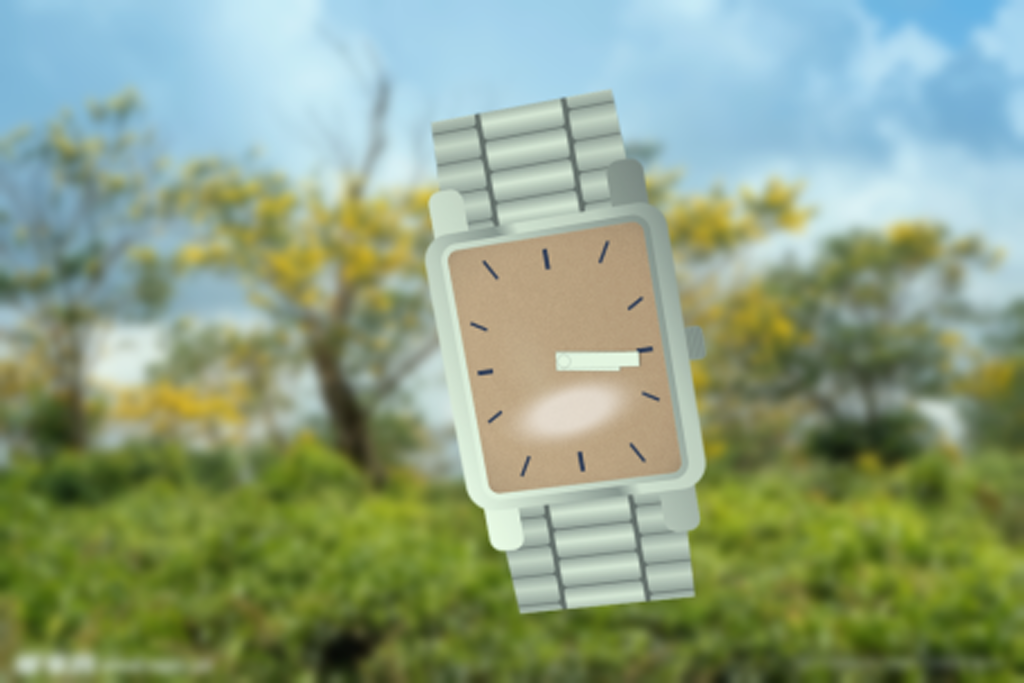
{"hour": 3, "minute": 16}
